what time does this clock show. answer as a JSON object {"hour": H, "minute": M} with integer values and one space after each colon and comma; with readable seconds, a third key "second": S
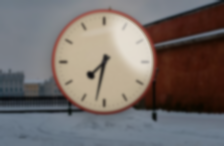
{"hour": 7, "minute": 32}
